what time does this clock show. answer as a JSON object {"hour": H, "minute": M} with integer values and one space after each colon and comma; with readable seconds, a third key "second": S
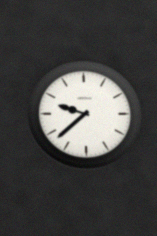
{"hour": 9, "minute": 38}
